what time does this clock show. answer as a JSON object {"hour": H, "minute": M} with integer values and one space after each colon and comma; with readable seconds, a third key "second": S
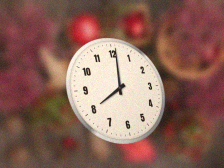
{"hour": 8, "minute": 1}
